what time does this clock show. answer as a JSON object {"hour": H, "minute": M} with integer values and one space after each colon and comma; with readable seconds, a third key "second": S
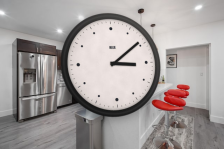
{"hour": 3, "minute": 9}
